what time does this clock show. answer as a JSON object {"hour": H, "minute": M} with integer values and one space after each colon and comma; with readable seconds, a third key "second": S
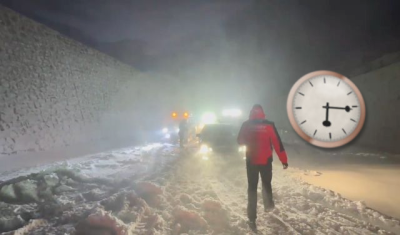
{"hour": 6, "minute": 16}
